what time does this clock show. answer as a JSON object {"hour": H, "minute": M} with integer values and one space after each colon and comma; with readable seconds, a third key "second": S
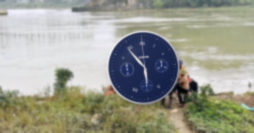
{"hour": 5, "minute": 54}
